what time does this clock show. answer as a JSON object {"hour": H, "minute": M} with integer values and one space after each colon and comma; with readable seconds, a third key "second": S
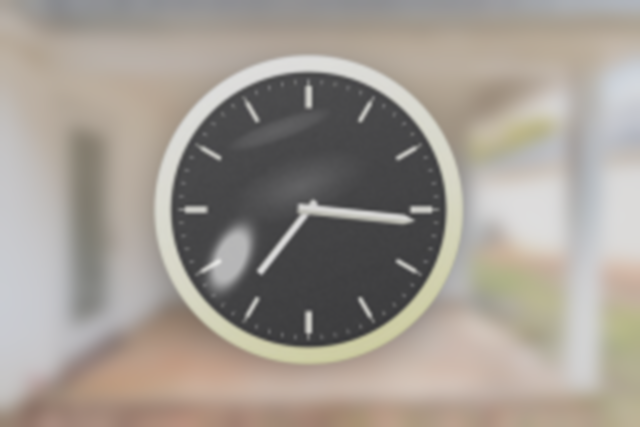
{"hour": 7, "minute": 16}
